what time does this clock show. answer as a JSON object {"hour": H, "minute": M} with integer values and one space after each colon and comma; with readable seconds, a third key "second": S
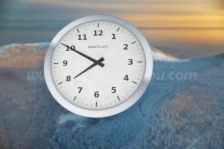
{"hour": 7, "minute": 50}
